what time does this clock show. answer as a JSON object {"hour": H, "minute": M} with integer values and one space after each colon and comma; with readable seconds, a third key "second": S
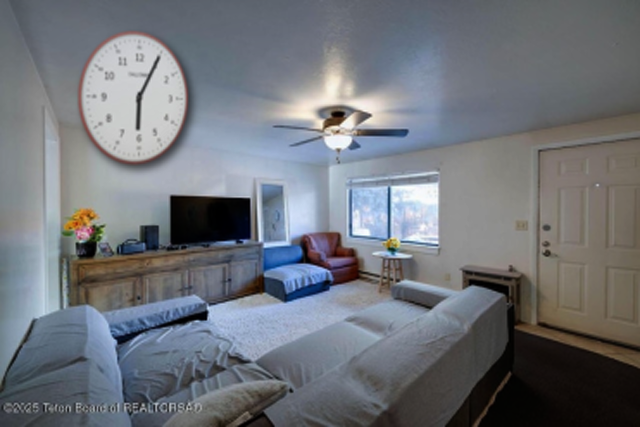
{"hour": 6, "minute": 5}
